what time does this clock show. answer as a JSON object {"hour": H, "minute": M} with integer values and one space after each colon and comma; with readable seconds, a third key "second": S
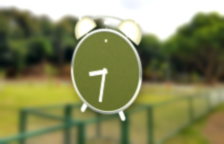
{"hour": 8, "minute": 31}
